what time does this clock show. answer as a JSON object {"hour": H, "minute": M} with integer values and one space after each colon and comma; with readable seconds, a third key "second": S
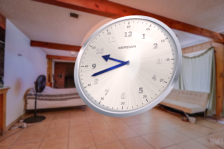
{"hour": 9, "minute": 42}
